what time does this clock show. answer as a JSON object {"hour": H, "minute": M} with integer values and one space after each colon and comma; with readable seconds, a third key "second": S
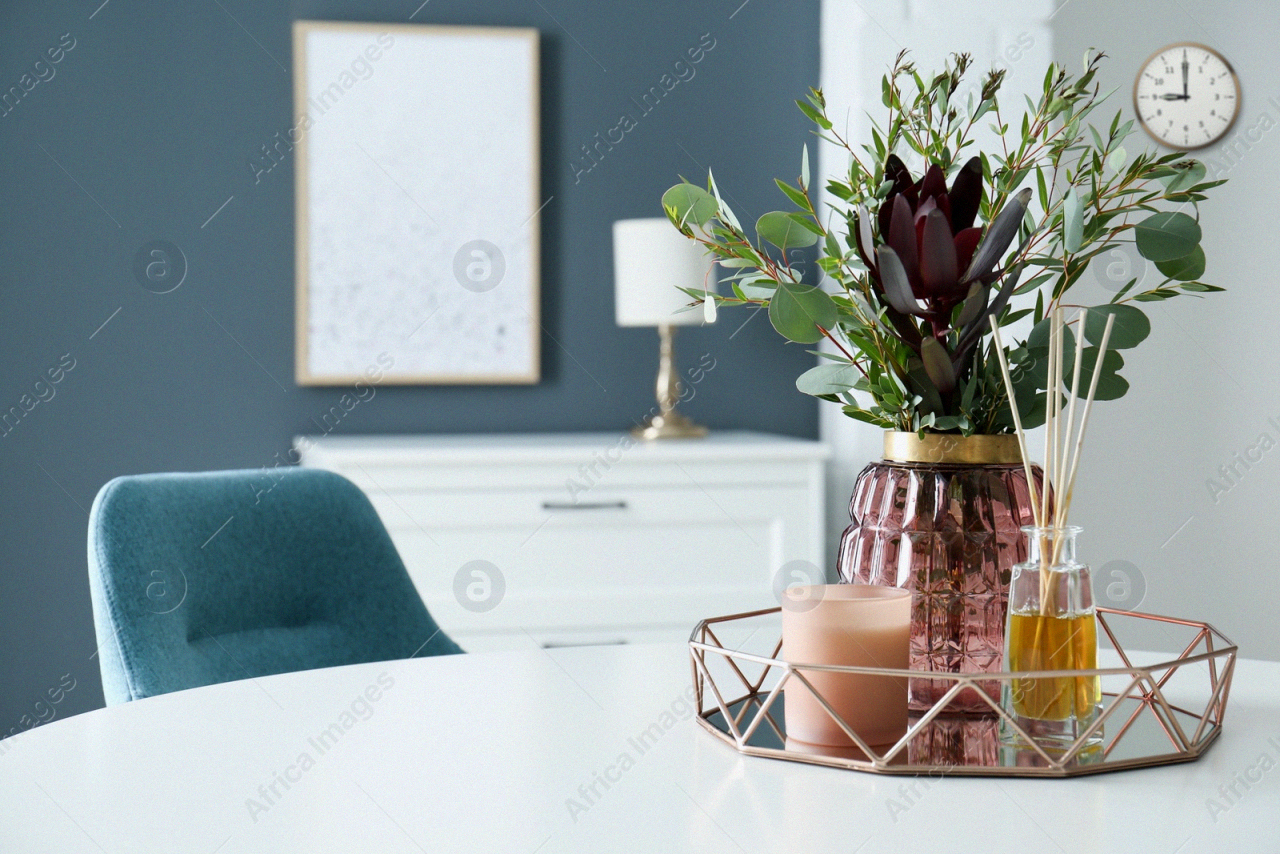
{"hour": 9, "minute": 0}
